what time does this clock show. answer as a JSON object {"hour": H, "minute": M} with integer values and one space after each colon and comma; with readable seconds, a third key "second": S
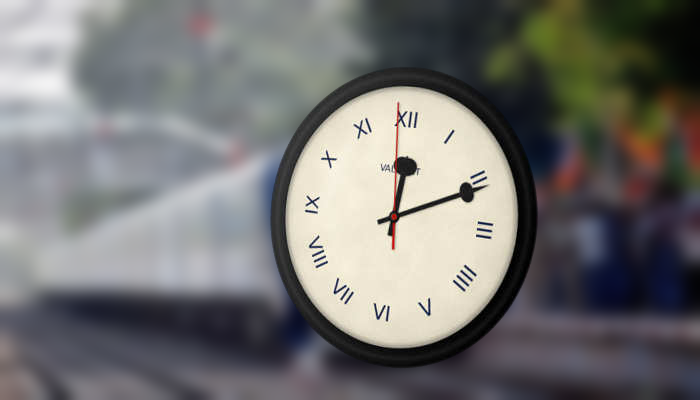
{"hour": 12, "minute": 10, "second": 59}
